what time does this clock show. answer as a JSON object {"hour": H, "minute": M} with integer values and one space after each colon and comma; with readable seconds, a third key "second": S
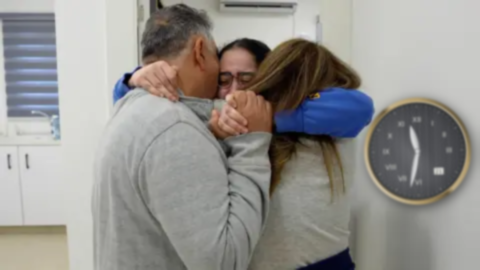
{"hour": 11, "minute": 32}
